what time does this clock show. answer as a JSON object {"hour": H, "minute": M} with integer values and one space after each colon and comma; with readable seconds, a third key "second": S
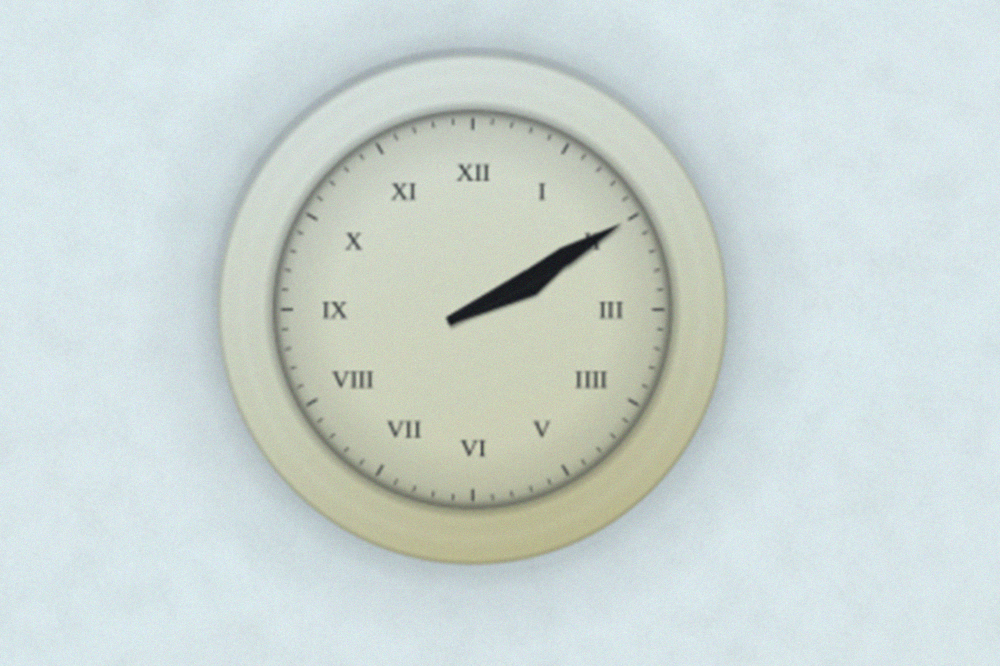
{"hour": 2, "minute": 10}
